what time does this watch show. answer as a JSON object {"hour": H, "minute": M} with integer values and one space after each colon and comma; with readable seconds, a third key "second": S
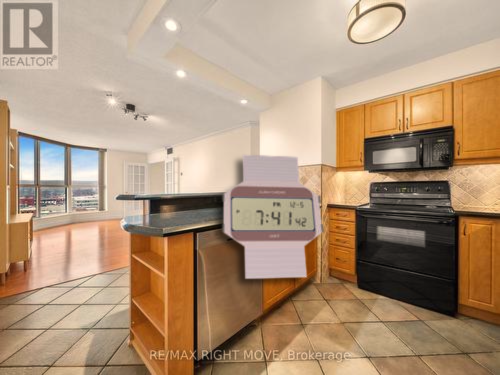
{"hour": 7, "minute": 41}
